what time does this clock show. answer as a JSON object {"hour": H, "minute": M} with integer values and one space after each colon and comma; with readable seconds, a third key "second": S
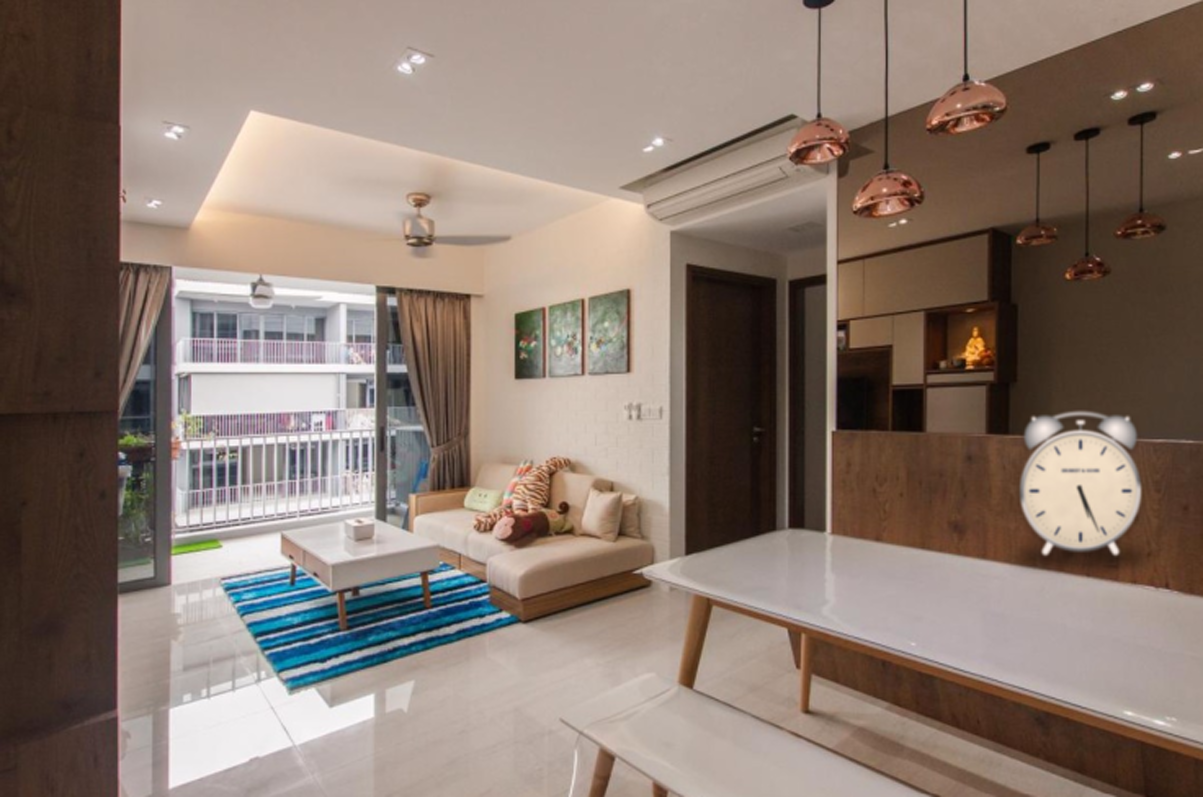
{"hour": 5, "minute": 26}
